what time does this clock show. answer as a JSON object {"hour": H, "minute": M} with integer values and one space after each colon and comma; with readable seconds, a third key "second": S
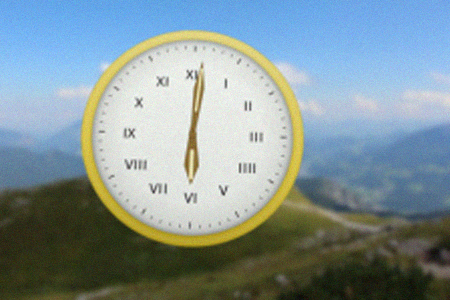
{"hour": 6, "minute": 1}
